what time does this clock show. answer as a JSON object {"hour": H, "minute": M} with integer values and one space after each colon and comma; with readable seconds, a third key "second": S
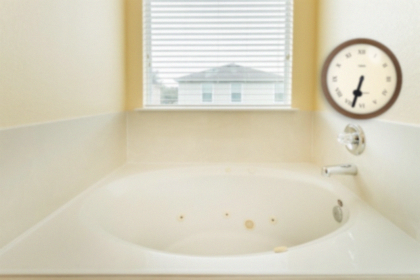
{"hour": 6, "minute": 33}
